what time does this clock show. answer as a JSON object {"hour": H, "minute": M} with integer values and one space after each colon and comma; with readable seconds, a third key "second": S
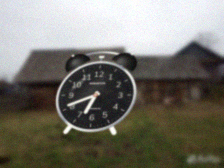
{"hour": 6, "minute": 41}
